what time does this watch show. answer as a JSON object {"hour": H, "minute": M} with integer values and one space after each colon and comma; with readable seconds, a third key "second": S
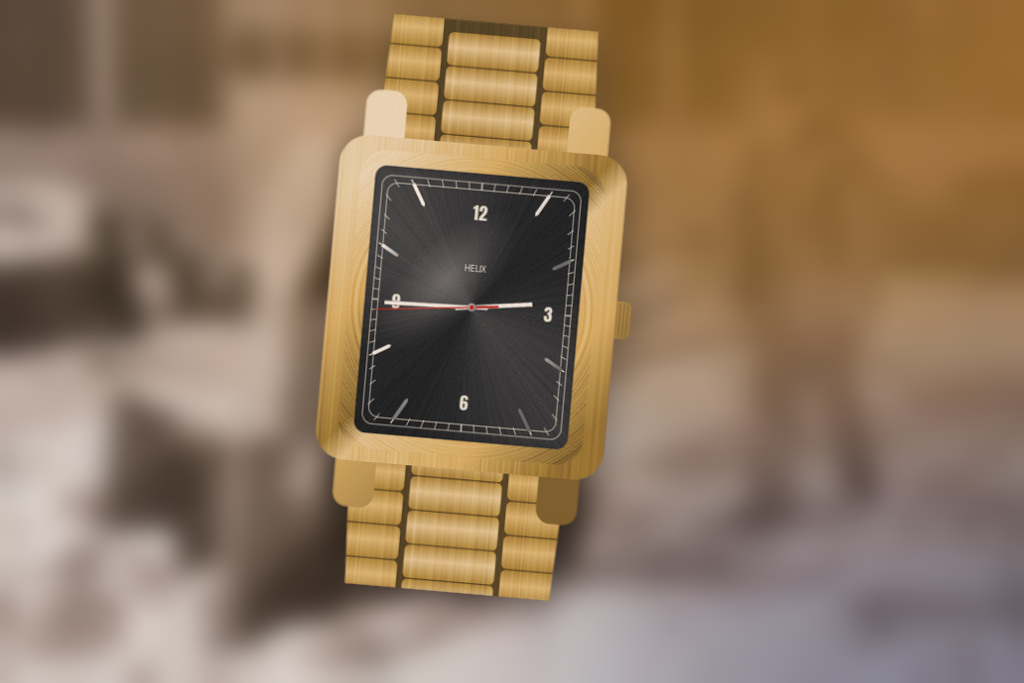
{"hour": 2, "minute": 44, "second": 44}
